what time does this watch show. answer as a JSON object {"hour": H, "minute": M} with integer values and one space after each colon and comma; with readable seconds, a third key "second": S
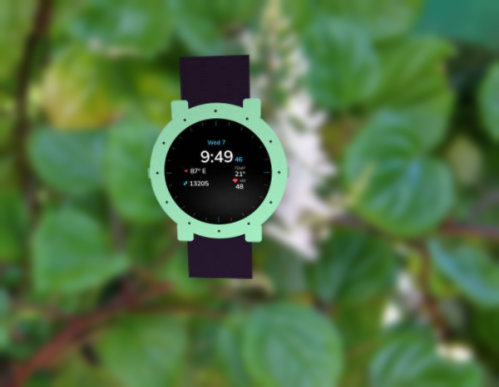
{"hour": 9, "minute": 49}
